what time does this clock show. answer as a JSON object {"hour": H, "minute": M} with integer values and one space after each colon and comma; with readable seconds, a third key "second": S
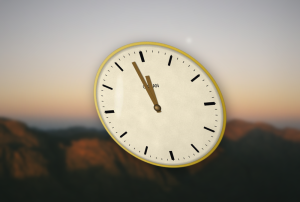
{"hour": 11, "minute": 58}
